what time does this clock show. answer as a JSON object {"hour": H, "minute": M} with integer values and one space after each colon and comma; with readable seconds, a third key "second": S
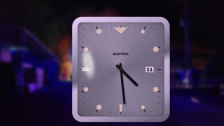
{"hour": 4, "minute": 29}
